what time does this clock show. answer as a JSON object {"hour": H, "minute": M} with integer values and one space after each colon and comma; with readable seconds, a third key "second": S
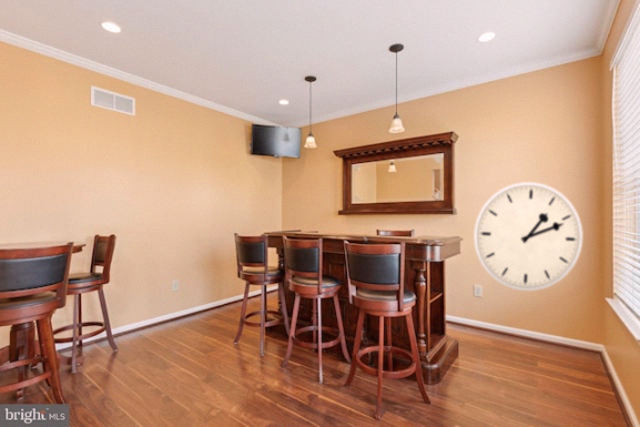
{"hour": 1, "minute": 11}
